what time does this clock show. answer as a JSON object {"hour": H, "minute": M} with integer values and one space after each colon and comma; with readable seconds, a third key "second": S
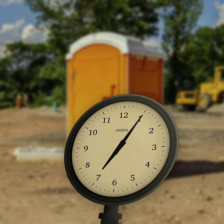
{"hour": 7, "minute": 5}
